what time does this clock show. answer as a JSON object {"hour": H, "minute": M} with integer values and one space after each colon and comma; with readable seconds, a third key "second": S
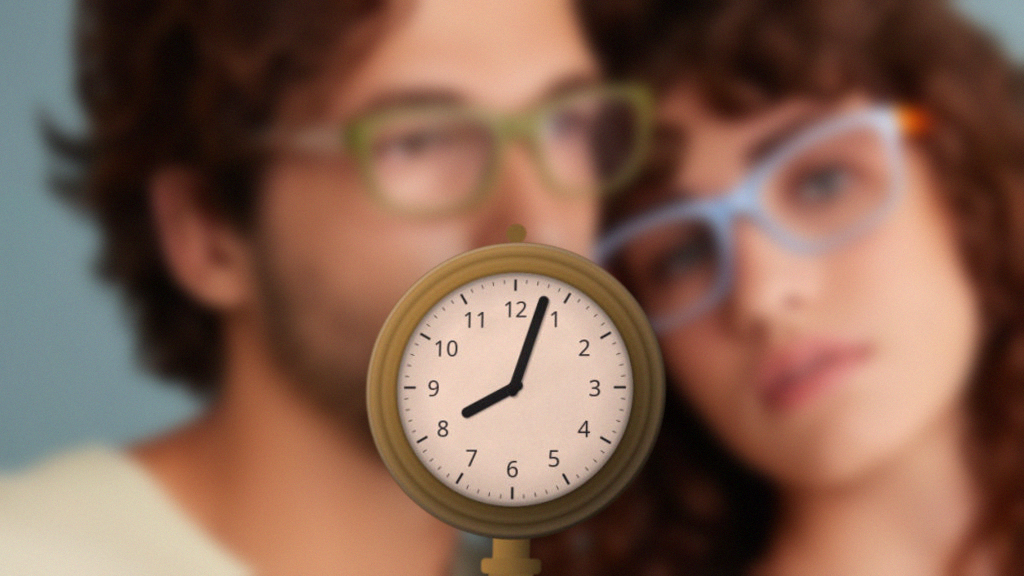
{"hour": 8, "minute": 3}
